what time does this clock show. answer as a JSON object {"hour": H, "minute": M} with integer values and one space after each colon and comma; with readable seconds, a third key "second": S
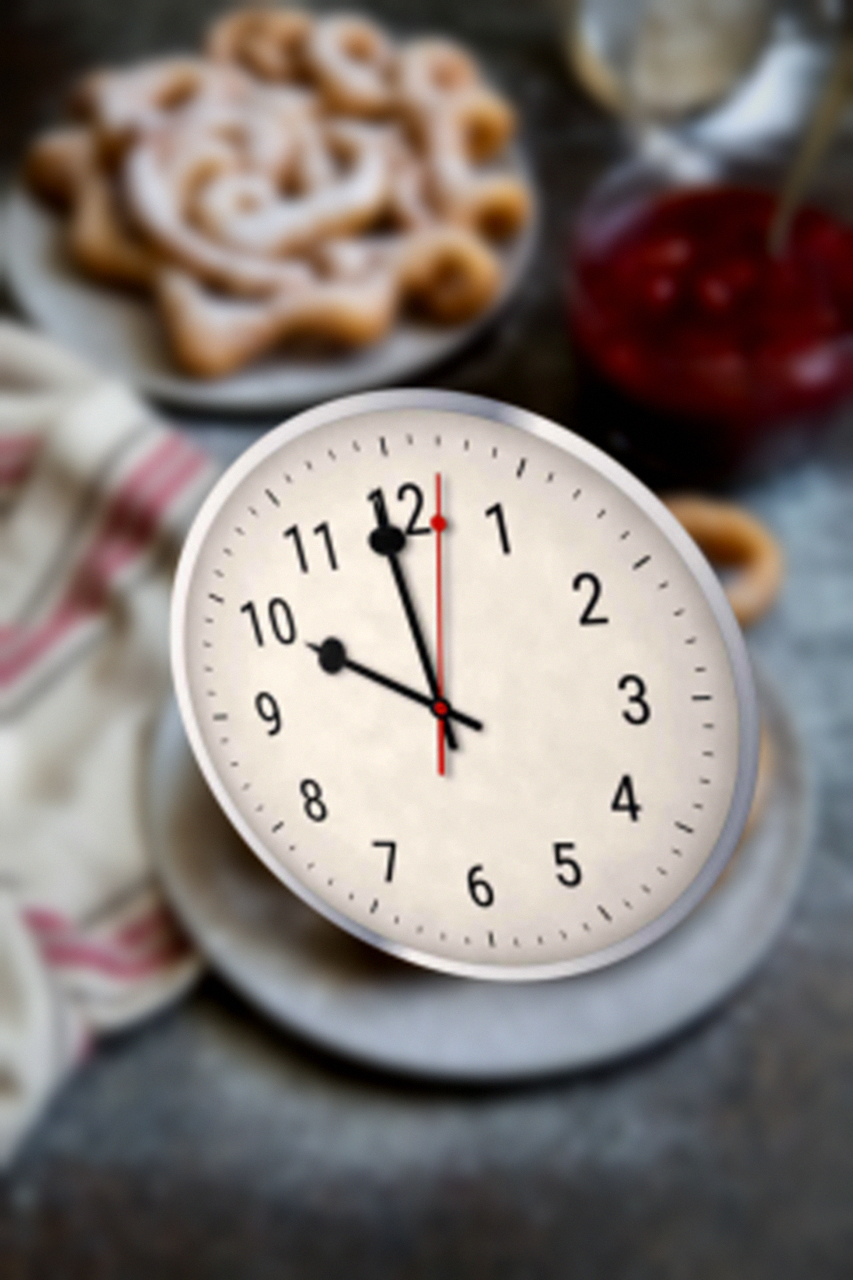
{"hour": 9, "minute": 59, "second": 2}
